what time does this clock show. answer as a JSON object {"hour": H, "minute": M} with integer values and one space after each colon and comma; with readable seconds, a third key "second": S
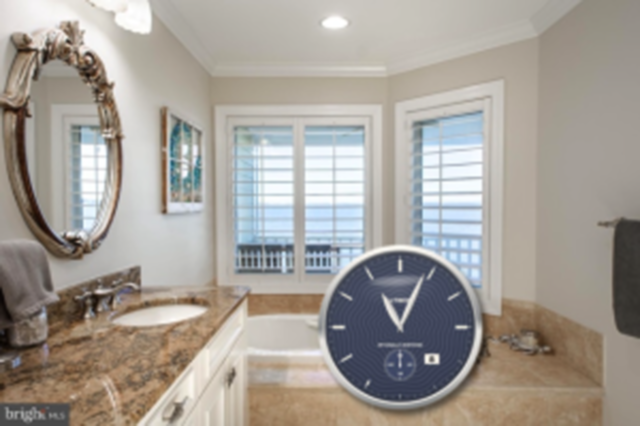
{"hour": 11, "minute": 4}
